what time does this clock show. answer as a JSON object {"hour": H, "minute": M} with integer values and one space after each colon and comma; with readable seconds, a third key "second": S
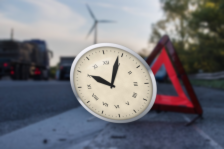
{"hour": 10, "minute": 4}
